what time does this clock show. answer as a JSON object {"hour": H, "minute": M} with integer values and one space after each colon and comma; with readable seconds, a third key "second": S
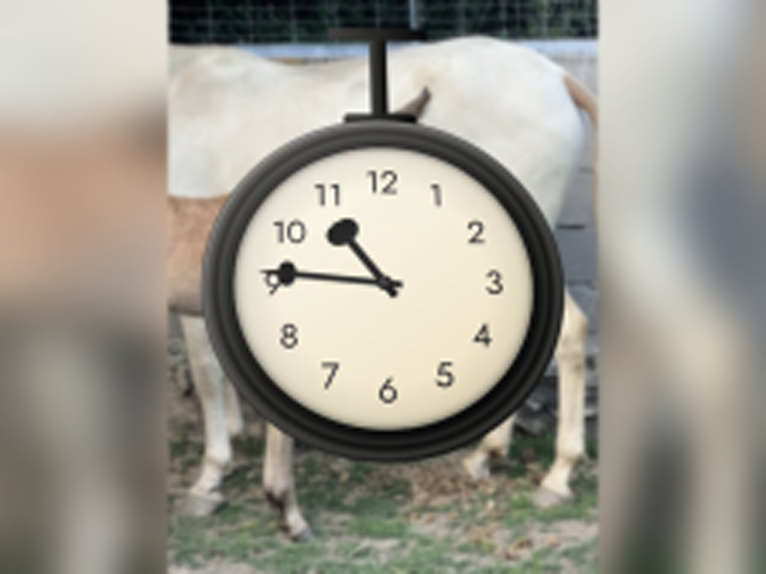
{"hour": 10, "minute": 46}
